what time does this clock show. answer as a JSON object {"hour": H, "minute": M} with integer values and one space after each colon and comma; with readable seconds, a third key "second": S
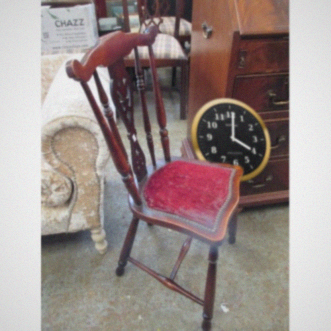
{"hour": 4, "minute": 1}
